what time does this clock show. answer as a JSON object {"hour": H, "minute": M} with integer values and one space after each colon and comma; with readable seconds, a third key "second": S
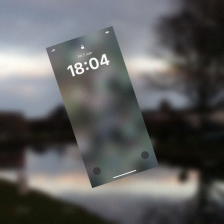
{"hour": 18, "minute": 4}
